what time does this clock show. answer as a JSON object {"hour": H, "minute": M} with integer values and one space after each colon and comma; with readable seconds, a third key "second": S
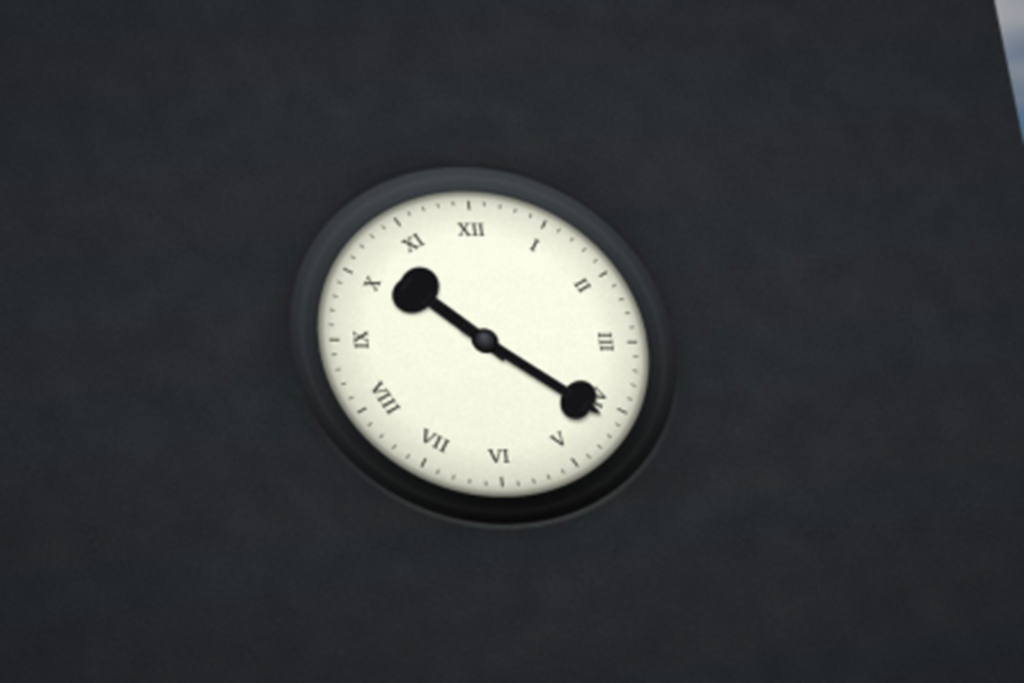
{"hour": 10, "minute": 21}
